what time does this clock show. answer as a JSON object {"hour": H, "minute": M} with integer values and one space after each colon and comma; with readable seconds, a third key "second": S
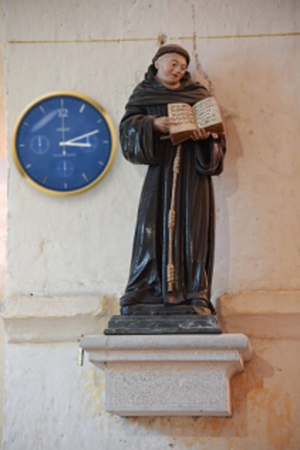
{"hour": 3, "minute": 12}
